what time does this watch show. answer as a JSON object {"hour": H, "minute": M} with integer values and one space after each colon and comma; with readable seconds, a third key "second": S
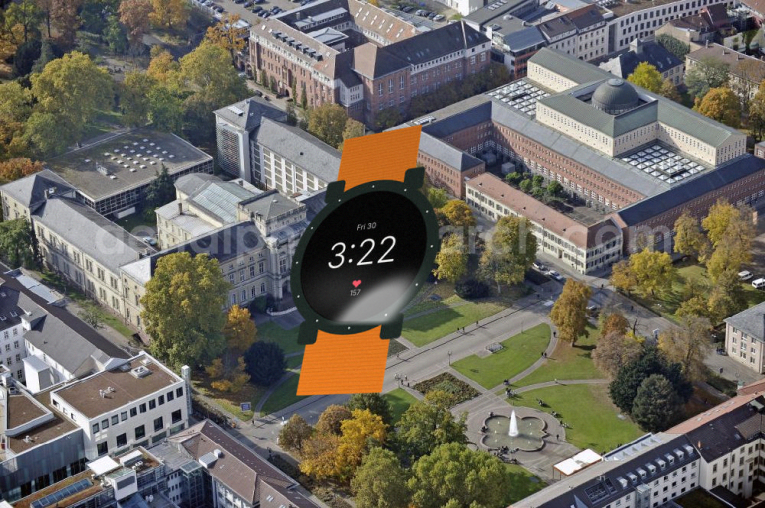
{"hour": 3, "minute": 22}
